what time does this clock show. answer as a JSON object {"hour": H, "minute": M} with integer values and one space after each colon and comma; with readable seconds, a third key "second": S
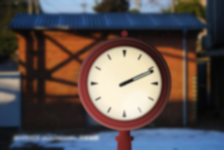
{"hour": 2, "minute": 11}
